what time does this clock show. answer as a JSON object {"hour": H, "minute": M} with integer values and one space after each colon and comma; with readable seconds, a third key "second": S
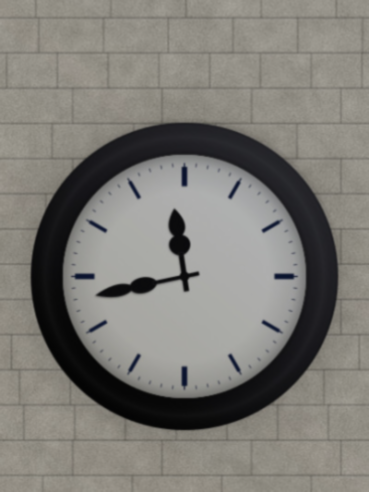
{"hour": 11, "minute": 43}
